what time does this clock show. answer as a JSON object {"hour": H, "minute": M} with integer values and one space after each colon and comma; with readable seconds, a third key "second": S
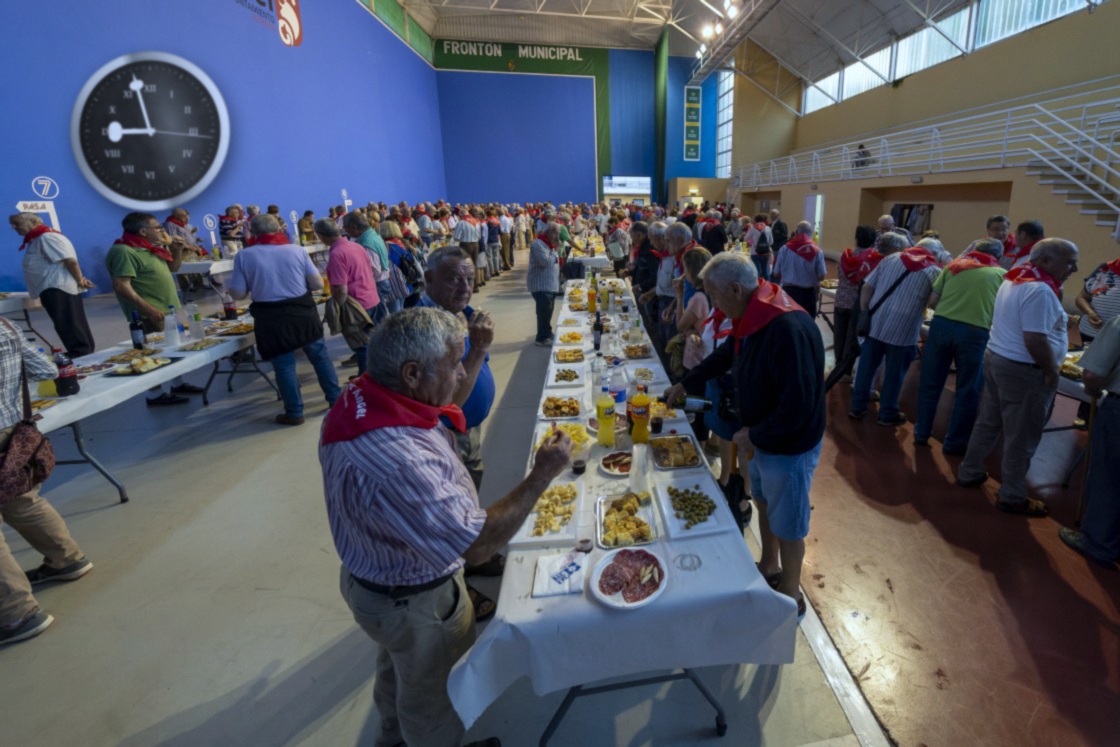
{"hour": 8, "minute": 57, "second": 16}
